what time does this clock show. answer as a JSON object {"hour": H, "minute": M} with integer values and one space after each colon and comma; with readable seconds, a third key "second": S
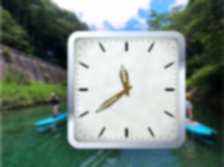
{"hour": 11, "minute": 39}
